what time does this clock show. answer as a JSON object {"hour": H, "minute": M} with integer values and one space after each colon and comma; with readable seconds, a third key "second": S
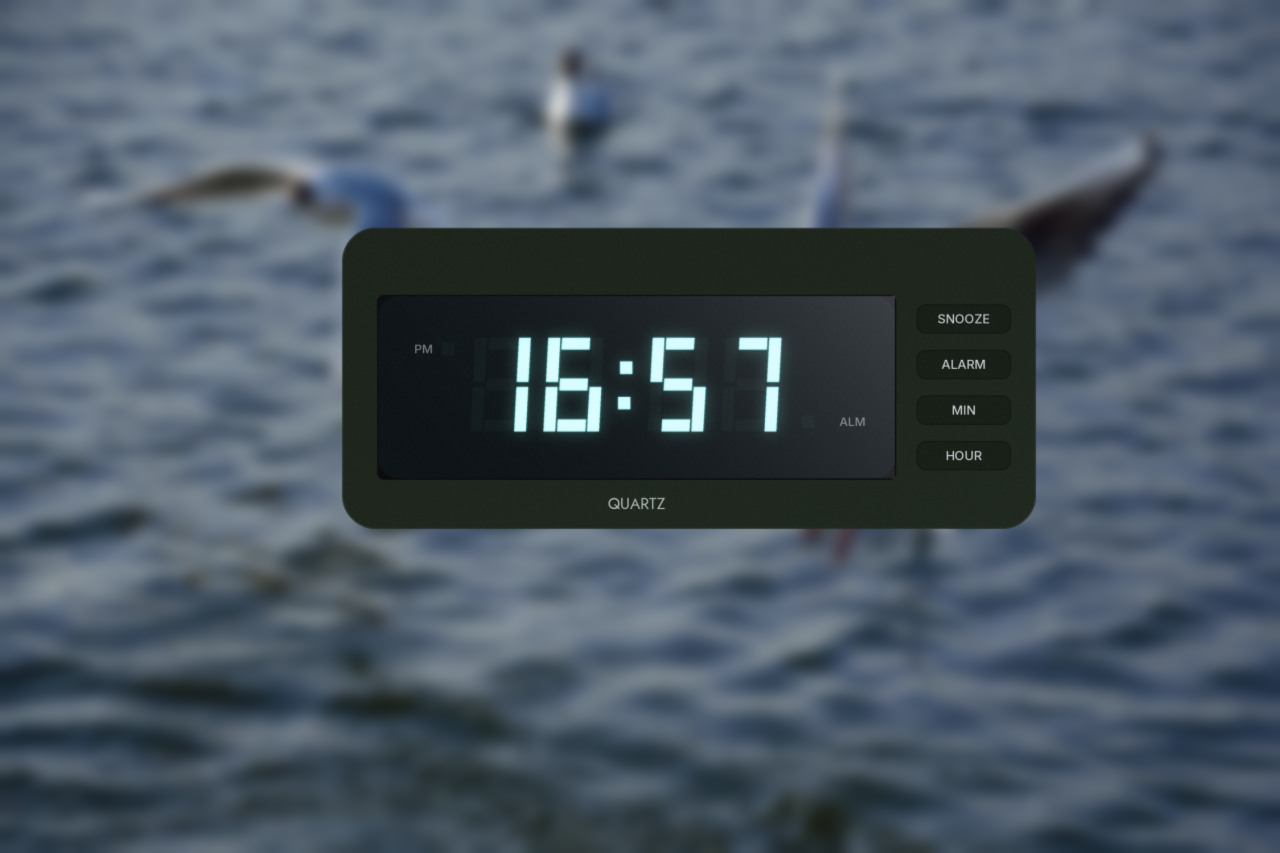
{"hour": 16, "minute": 57}
